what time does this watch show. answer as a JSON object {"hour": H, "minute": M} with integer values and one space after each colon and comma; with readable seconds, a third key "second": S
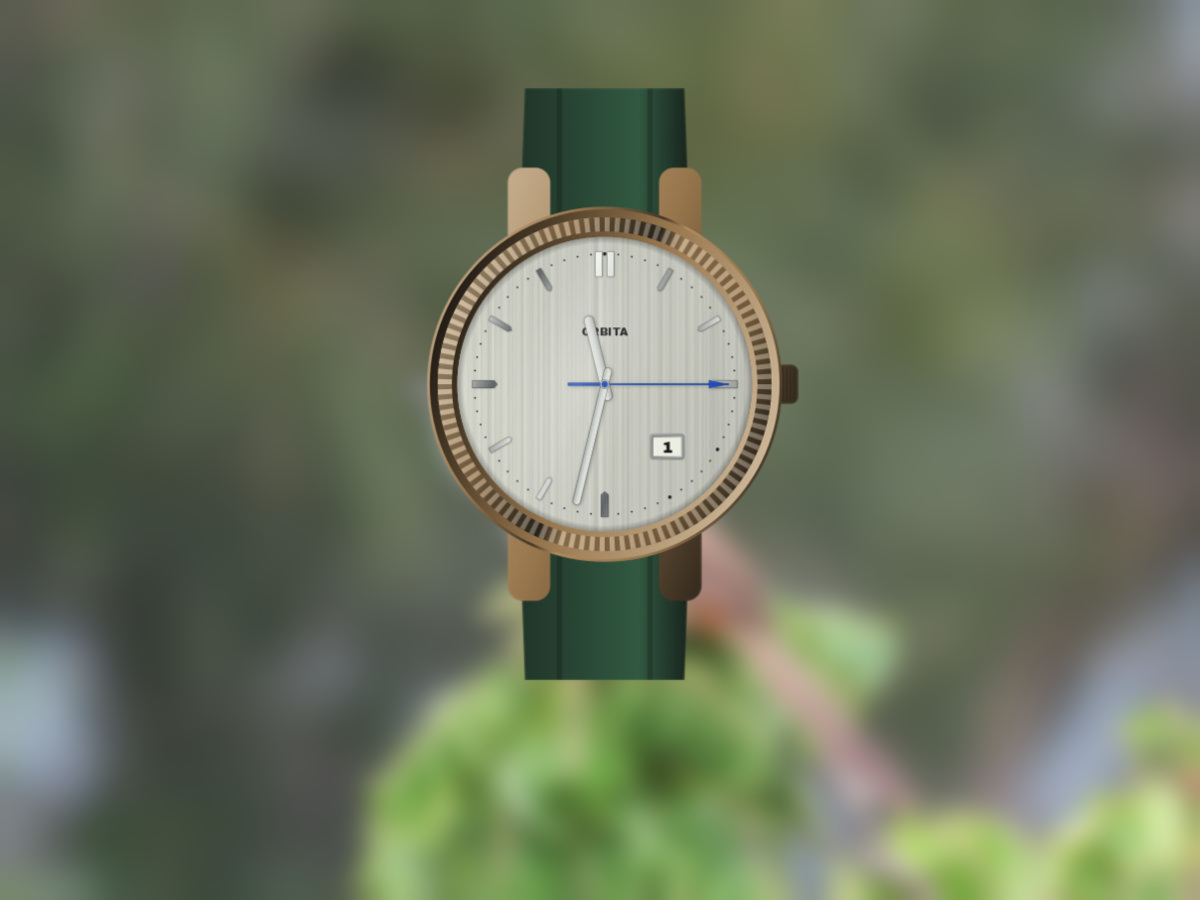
{"hour": 11, "minute": 32, "second": 15}
